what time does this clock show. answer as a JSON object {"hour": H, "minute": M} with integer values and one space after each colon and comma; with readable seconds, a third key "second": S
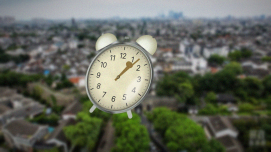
{"hour": 1, "minute": 7}
